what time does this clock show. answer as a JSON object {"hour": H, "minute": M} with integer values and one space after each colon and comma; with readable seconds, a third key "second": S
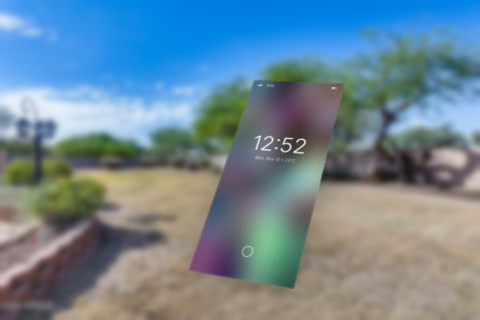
{"hour": 12, "minute": 52}
